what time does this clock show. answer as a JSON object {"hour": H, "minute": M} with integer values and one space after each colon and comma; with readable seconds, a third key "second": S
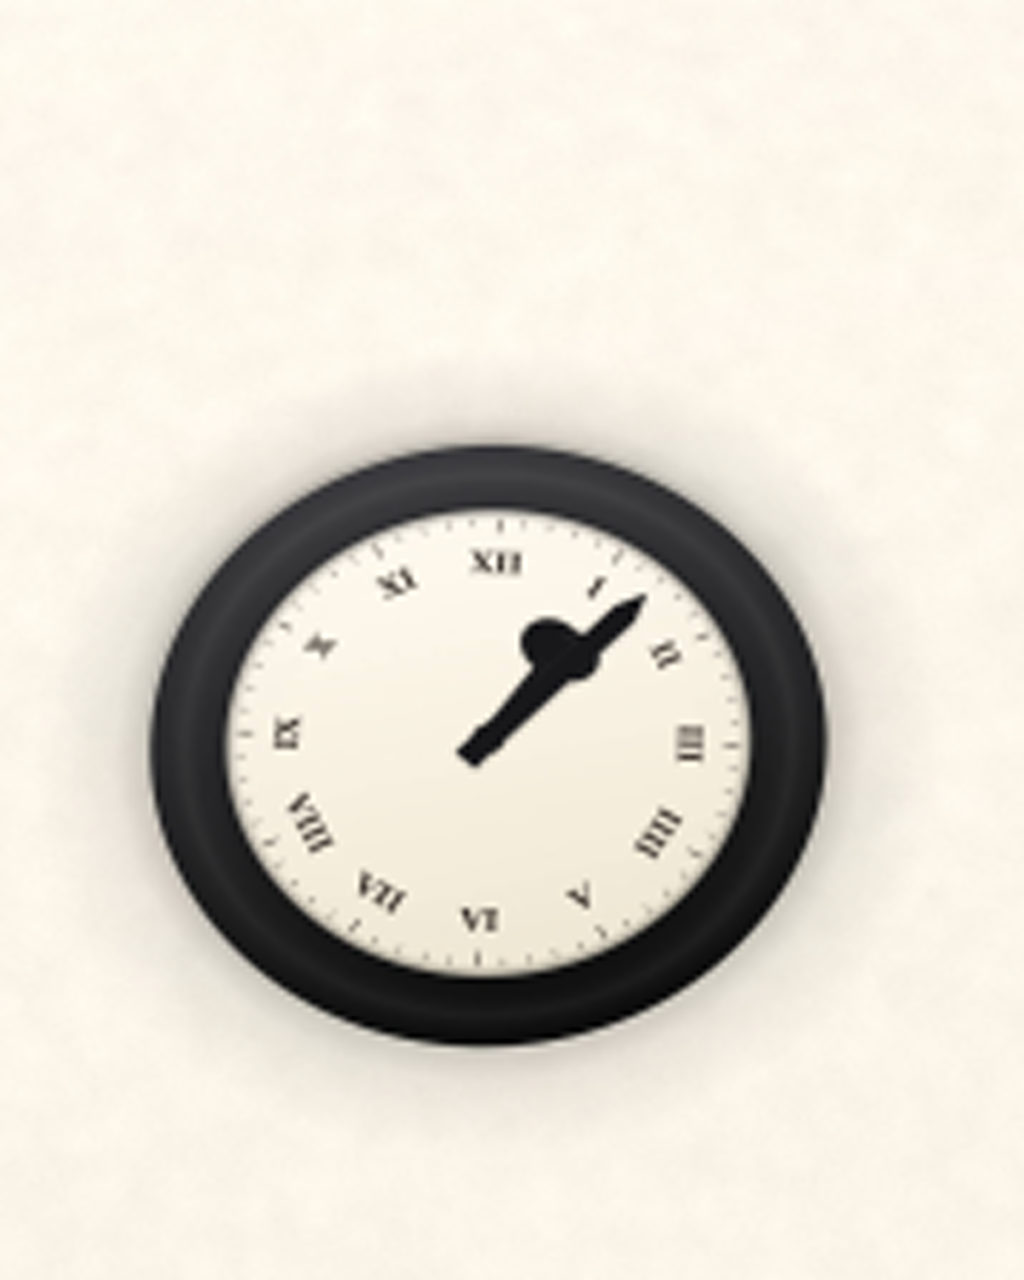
{"hour": 1, "minute": 7}
